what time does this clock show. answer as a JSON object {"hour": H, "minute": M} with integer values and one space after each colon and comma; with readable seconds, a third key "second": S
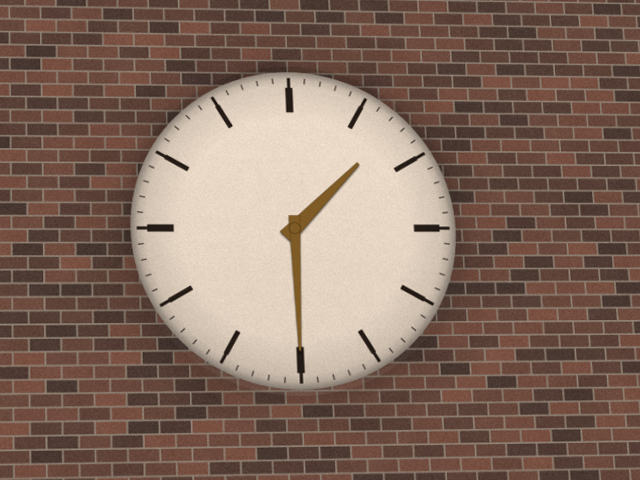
{"hour": 1, "minute": 30}
